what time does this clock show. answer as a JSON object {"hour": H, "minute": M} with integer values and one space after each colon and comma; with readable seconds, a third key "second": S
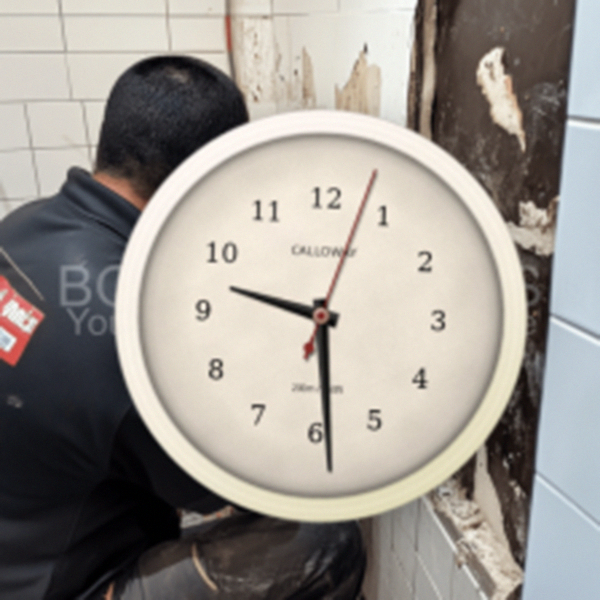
{"hour": 9, "minute": 29, "second": 3}
